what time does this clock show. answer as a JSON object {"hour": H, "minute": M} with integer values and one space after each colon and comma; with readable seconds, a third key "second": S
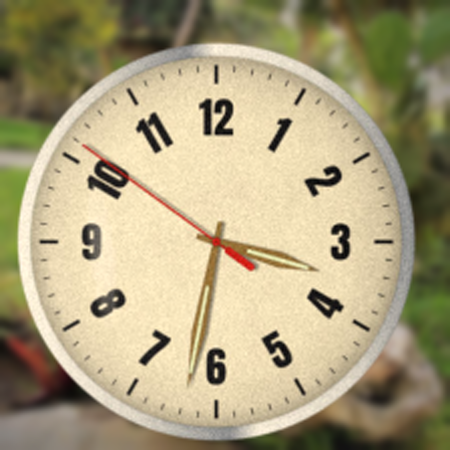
{"hour": 3, "minute": 31, "second": 51}
